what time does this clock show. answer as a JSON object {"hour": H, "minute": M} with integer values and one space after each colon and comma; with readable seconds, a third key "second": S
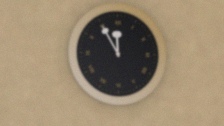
{"hour": 11, "minute": 55}
